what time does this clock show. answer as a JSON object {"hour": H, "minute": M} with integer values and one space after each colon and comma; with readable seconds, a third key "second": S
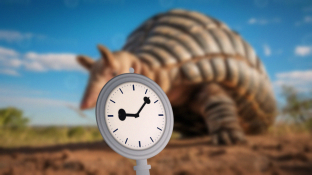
{"hour": 9, "minute": 7}
